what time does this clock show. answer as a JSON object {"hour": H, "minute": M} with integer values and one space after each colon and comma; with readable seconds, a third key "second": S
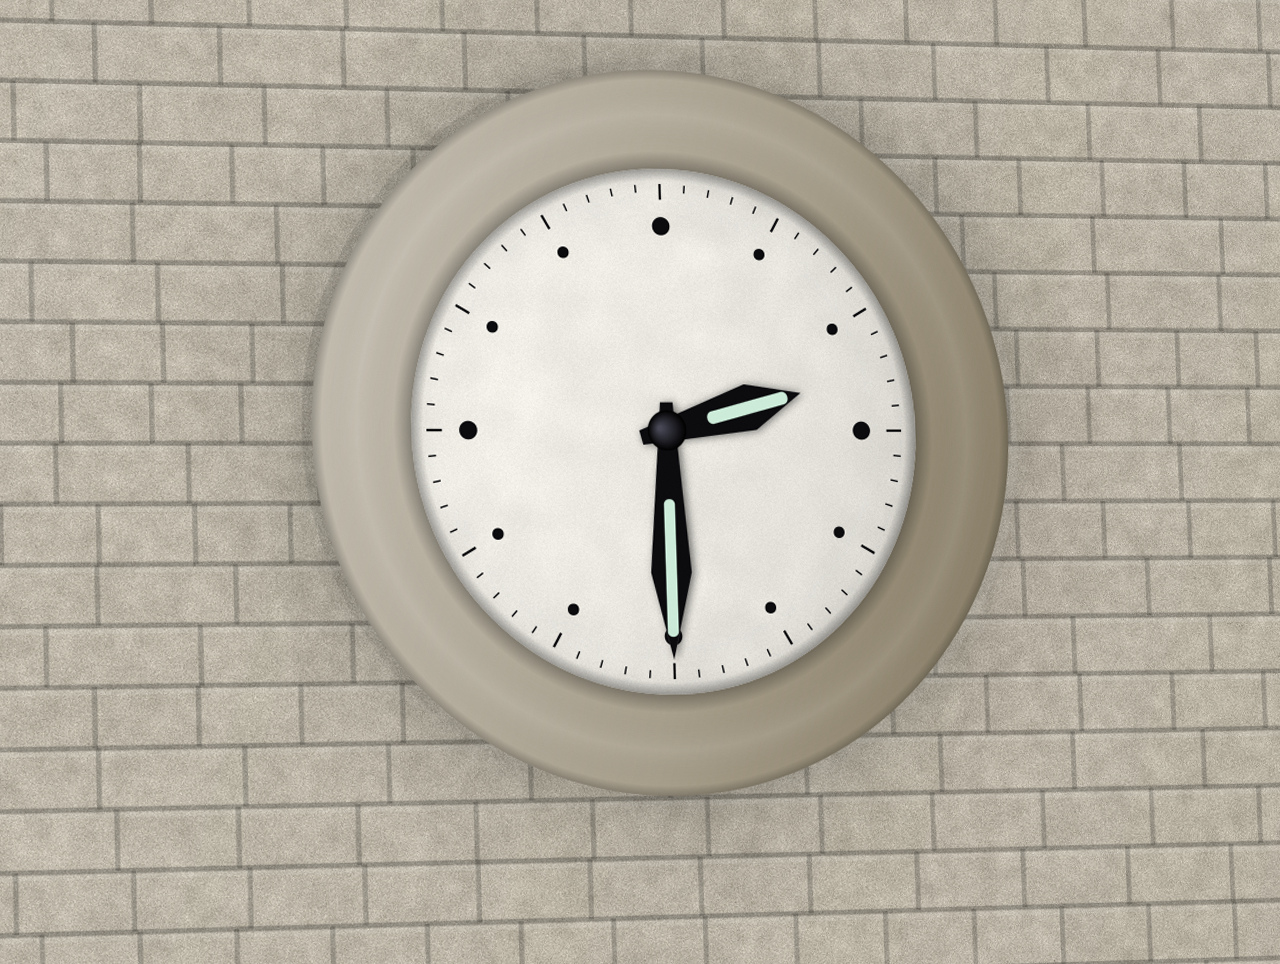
{"hour": 2, "minute": 30}
